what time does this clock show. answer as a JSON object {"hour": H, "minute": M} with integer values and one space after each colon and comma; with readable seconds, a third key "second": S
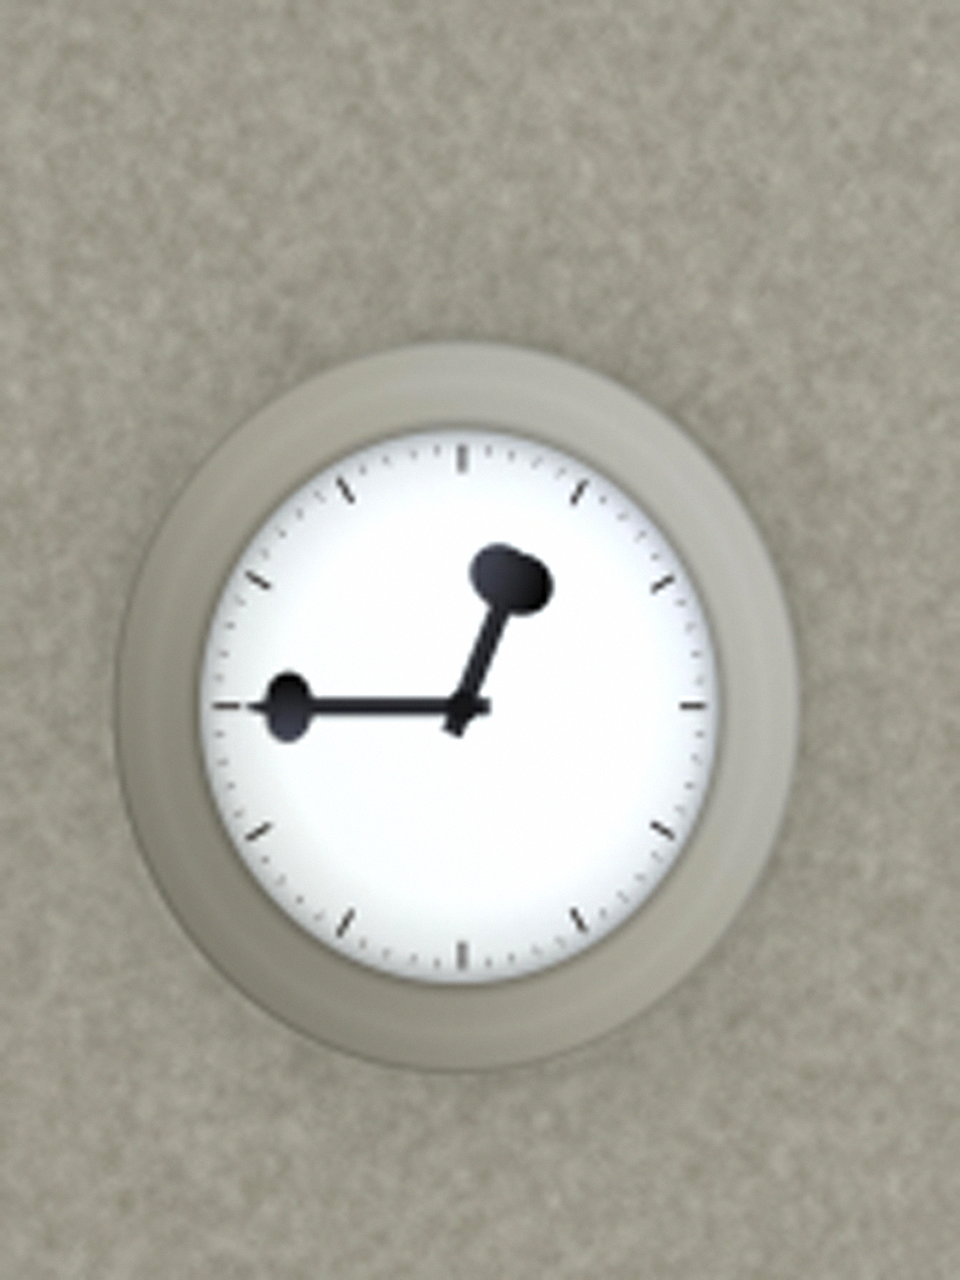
{"hour": 12, "minute": 45}
